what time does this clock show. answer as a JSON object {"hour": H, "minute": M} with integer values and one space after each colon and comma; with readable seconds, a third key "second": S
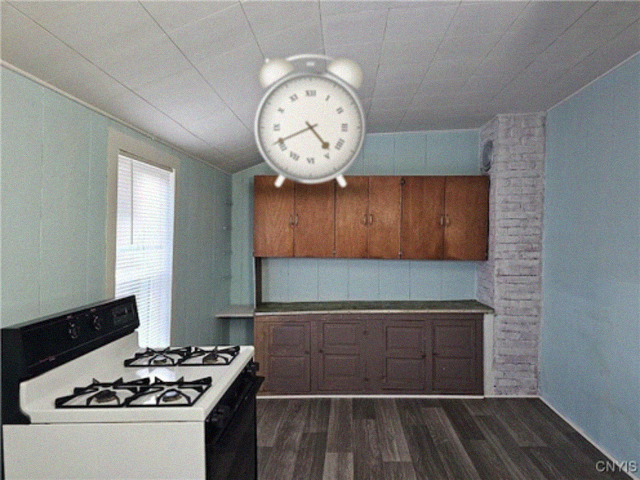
{"hour": 4, "minute": 41}
